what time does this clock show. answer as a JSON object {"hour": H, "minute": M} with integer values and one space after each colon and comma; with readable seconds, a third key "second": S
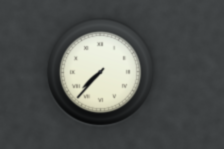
{"hour": 7, "minute": 37}
